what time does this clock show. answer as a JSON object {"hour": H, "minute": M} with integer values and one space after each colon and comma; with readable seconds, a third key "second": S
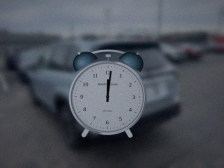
{"hour": 12, "minute": 1}
